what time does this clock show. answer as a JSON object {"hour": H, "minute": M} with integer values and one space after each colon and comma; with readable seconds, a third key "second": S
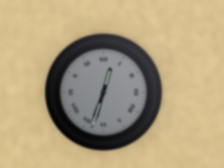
{"hour": 12, "minute": 33}
